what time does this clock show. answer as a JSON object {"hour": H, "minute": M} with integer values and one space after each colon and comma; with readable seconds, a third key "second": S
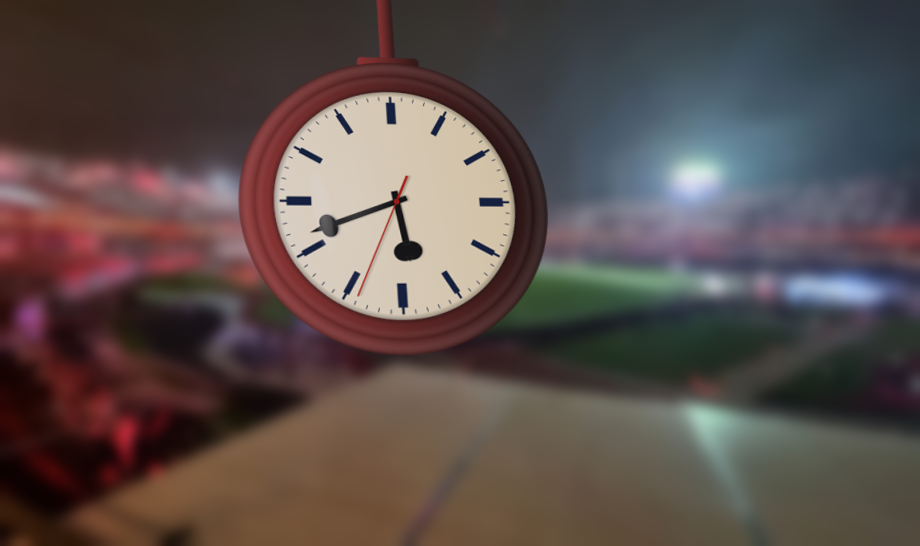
{"hour": 5, "minute": 41, "second": 34}
